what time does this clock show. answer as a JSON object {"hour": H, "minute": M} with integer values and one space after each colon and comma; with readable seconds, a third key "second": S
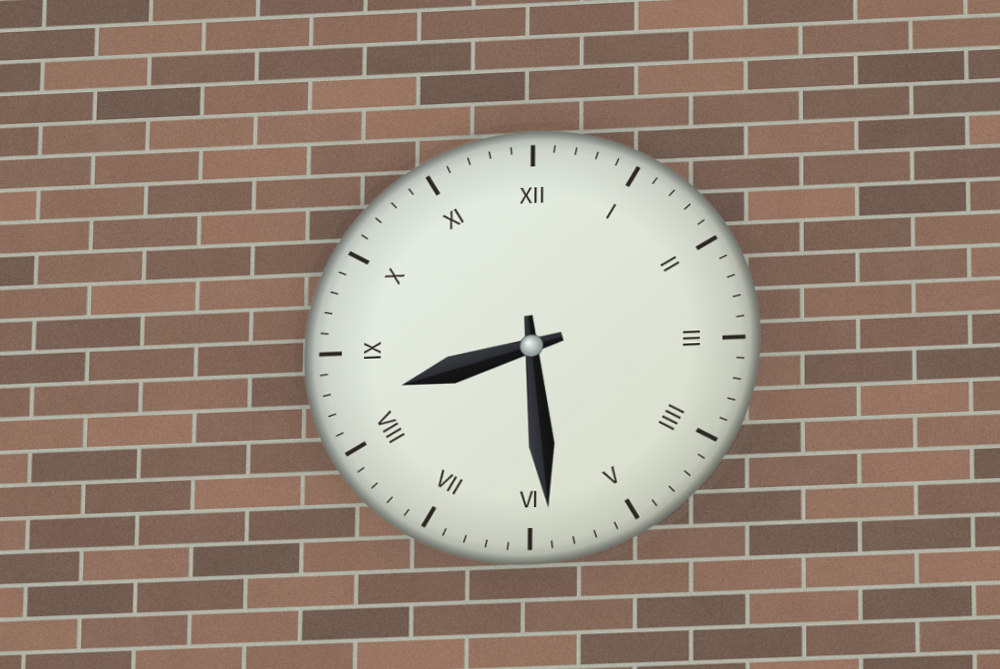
{"hour": 8, "minute": 29}
